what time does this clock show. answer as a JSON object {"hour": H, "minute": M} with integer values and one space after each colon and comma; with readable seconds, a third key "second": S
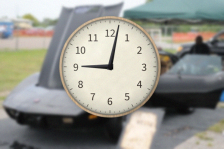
{"hour": 9, "minute": 2}
